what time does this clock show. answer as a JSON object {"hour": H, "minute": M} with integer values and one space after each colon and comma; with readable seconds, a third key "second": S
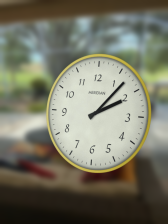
{"hour": 2, "minute": 7}
